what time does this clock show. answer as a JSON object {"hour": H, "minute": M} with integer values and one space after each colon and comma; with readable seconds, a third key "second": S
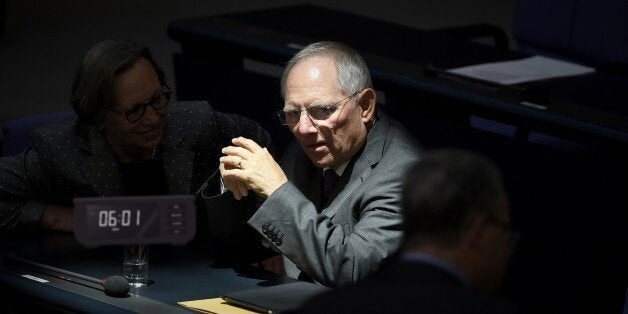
{"hour": 6, "minute": 1}
